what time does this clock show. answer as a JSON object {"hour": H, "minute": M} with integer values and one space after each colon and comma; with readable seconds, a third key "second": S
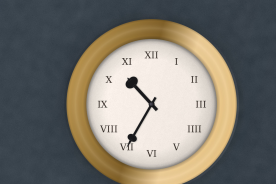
{"hour": 10, "minute": 35}
